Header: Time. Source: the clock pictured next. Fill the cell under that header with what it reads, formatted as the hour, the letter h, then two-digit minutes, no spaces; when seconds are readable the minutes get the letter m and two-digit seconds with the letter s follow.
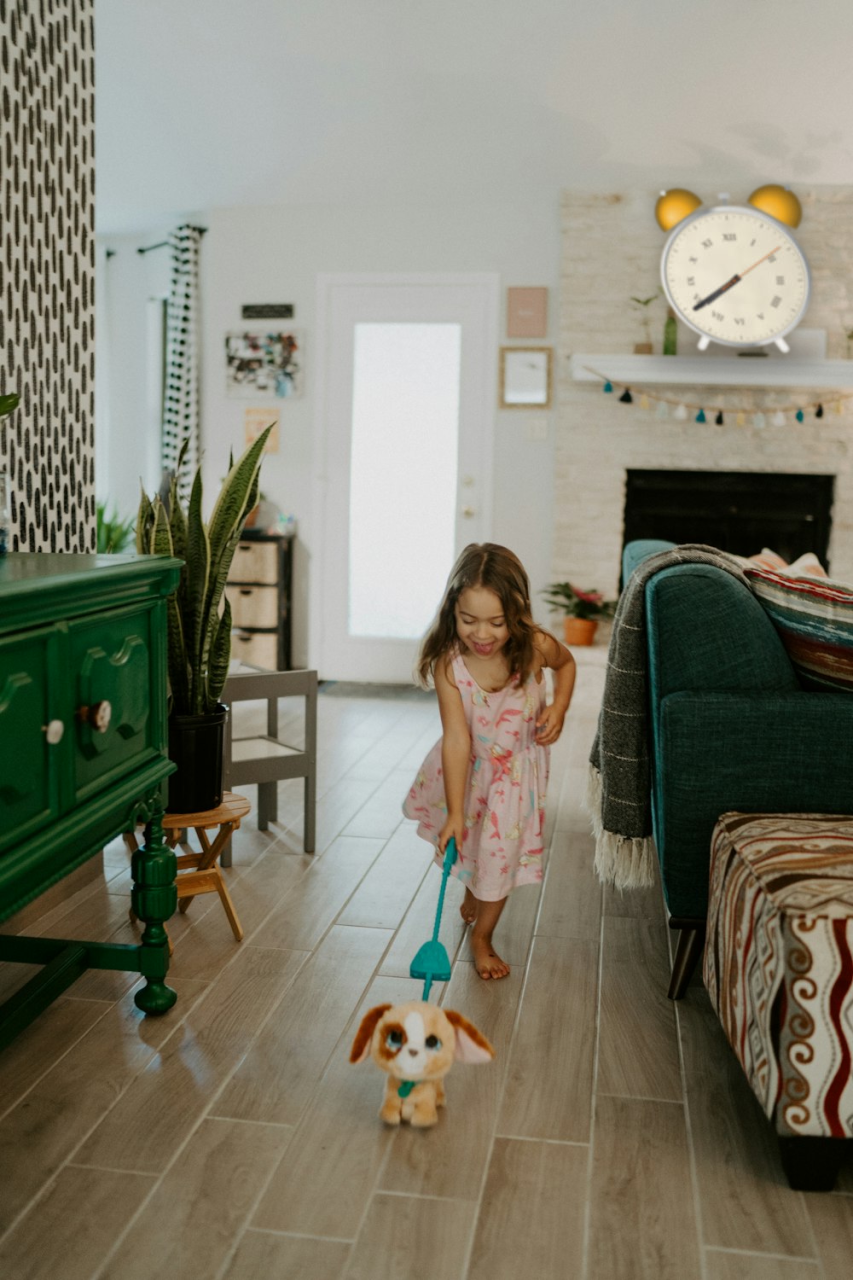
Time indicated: 7h39m09s
